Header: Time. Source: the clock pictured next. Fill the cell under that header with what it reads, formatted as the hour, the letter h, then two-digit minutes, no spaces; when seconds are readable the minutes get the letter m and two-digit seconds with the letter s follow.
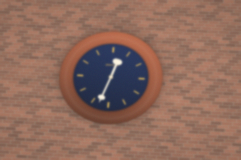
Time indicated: 12h33
